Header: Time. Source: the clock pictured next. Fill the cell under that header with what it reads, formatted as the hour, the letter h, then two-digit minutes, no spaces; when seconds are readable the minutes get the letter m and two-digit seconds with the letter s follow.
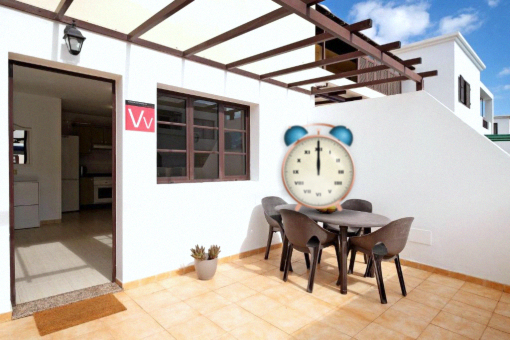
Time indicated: 12h00
